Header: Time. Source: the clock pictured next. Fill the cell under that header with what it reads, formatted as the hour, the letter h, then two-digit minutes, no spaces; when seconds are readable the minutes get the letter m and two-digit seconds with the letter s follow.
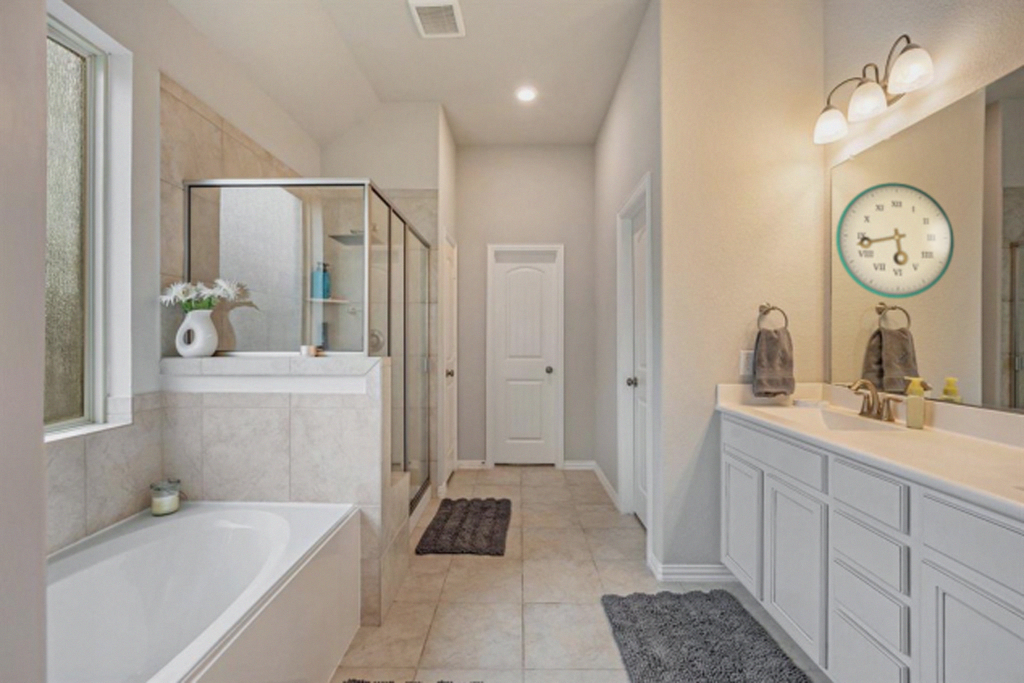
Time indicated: 5h43
